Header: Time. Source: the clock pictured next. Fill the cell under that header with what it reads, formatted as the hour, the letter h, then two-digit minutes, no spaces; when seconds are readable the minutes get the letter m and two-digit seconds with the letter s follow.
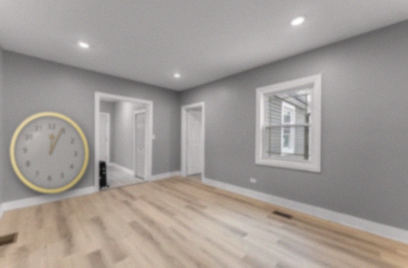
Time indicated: 12h04
